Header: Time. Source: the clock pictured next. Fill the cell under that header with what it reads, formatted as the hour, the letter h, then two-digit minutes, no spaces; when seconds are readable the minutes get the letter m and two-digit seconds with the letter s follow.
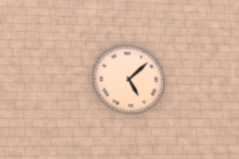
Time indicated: 5h08
